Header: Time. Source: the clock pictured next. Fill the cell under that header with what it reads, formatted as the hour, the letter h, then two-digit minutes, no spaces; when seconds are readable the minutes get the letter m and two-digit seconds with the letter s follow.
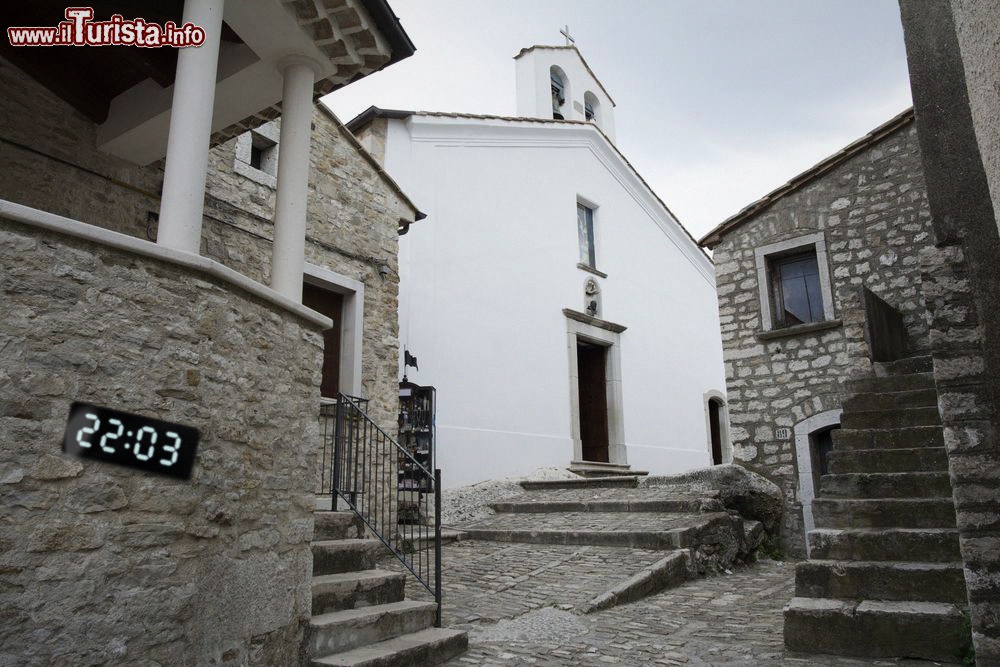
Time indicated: 22h03
